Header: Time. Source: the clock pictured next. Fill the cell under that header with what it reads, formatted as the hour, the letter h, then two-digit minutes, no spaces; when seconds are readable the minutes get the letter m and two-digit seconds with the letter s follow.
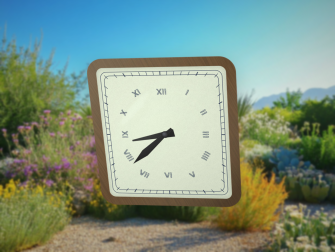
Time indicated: 8h38
